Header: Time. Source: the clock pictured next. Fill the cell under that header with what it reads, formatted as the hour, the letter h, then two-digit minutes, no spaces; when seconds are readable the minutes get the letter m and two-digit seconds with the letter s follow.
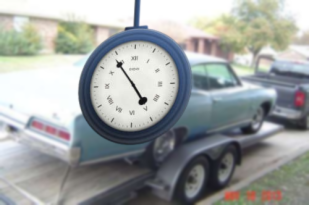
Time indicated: 4h54
